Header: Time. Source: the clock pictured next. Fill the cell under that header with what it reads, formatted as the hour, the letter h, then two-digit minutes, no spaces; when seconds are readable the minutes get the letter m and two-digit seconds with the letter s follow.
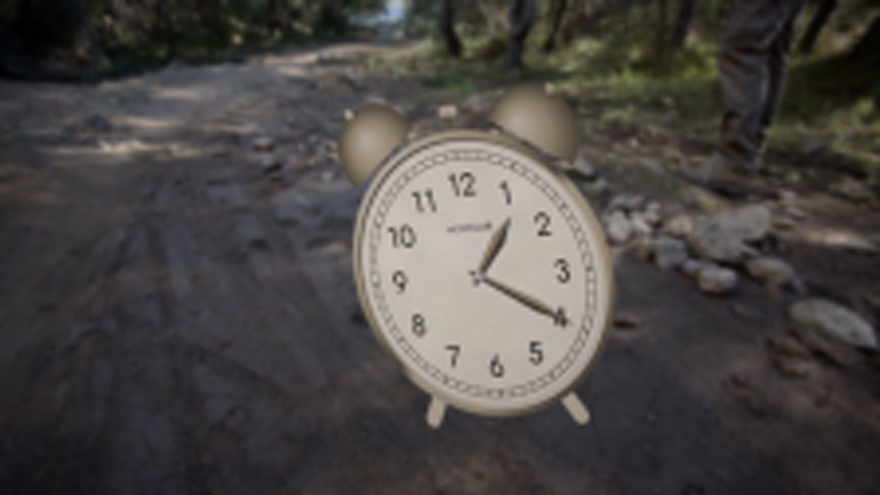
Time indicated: 1h20
